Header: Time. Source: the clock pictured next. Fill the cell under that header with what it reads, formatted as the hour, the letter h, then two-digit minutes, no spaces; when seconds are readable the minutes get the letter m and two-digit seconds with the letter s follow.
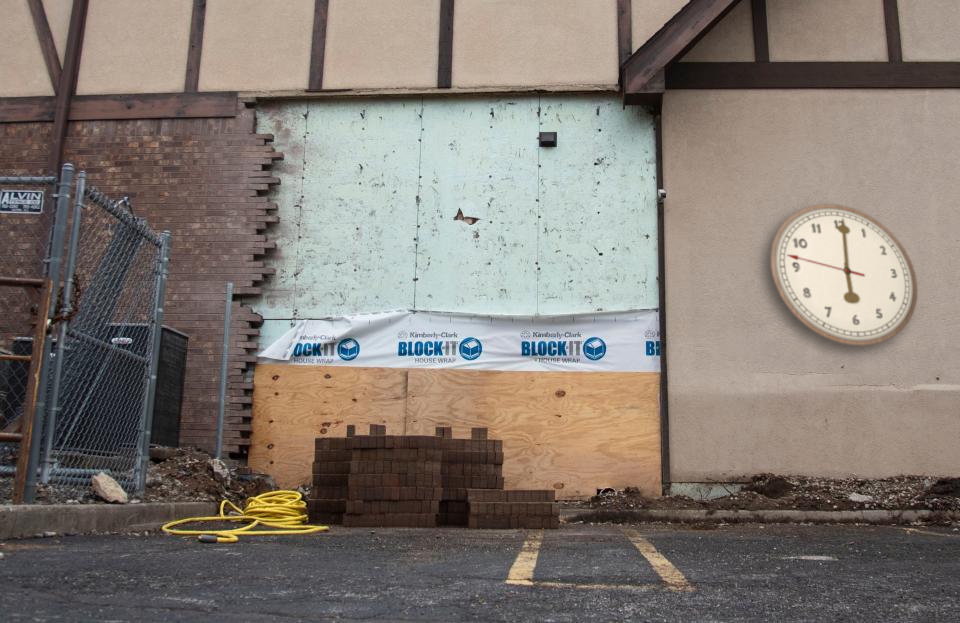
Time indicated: 6h00m47s
